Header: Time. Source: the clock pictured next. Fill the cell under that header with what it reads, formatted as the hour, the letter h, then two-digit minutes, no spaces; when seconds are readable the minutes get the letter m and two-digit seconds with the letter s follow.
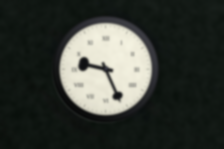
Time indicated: 9h26
